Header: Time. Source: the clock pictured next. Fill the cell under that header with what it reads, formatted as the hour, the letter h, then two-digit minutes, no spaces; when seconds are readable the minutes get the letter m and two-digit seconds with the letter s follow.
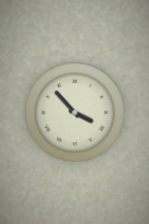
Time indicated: 3h53
